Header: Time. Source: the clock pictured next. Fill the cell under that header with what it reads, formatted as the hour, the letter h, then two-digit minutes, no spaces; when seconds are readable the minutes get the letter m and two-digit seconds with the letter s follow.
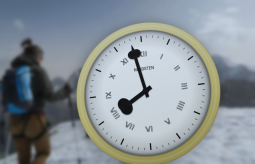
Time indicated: 7h58
